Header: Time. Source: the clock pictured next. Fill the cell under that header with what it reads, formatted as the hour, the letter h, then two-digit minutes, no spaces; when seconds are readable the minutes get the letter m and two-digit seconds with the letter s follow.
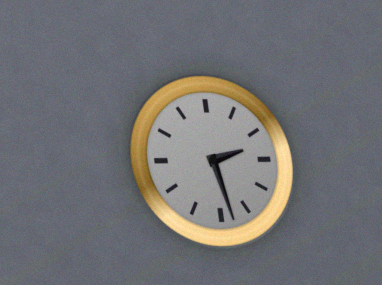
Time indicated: 2h28
